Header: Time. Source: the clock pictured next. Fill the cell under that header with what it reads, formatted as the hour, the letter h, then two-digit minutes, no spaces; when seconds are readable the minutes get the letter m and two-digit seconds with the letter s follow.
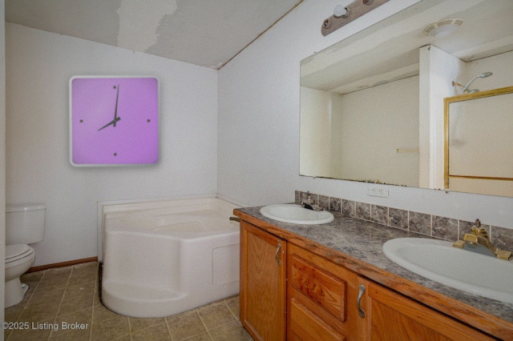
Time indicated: 8h01
